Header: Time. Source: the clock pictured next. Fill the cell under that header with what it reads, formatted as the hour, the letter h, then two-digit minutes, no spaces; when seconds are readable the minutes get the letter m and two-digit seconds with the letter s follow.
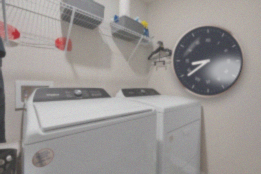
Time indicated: 8h39
